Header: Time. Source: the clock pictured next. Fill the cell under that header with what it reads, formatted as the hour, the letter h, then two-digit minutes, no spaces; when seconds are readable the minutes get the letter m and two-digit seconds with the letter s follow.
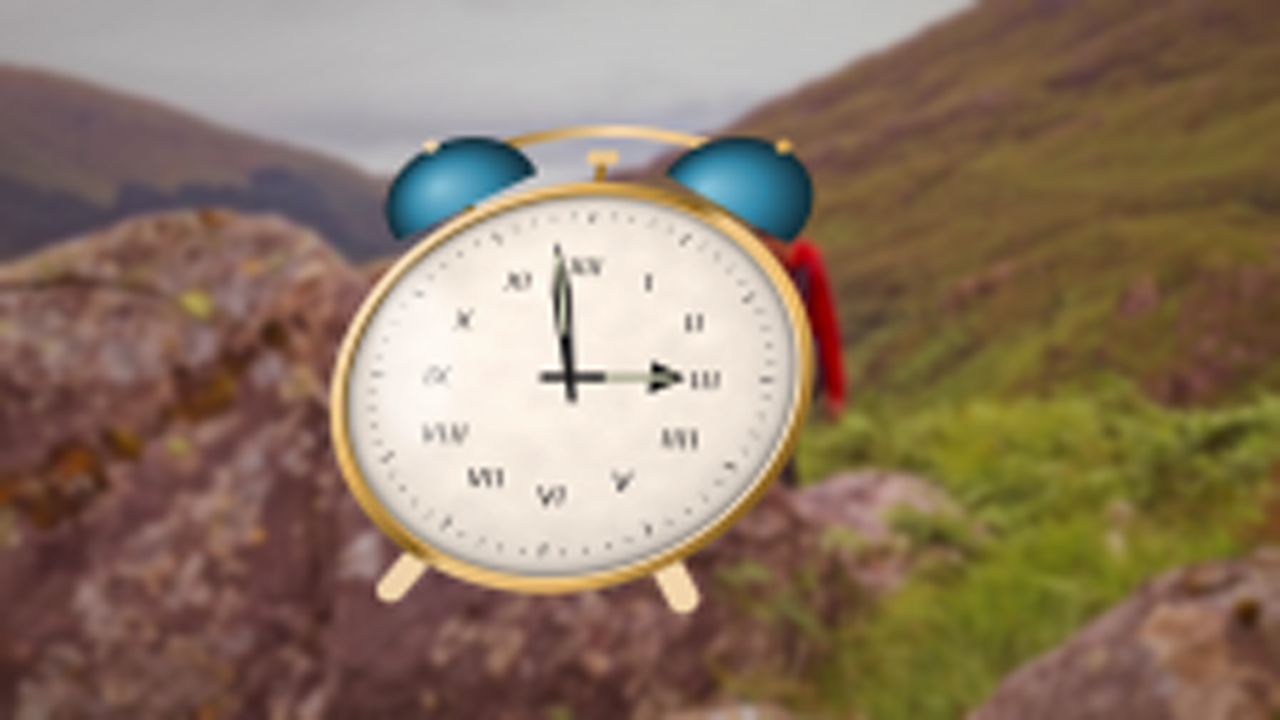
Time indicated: 2h58
